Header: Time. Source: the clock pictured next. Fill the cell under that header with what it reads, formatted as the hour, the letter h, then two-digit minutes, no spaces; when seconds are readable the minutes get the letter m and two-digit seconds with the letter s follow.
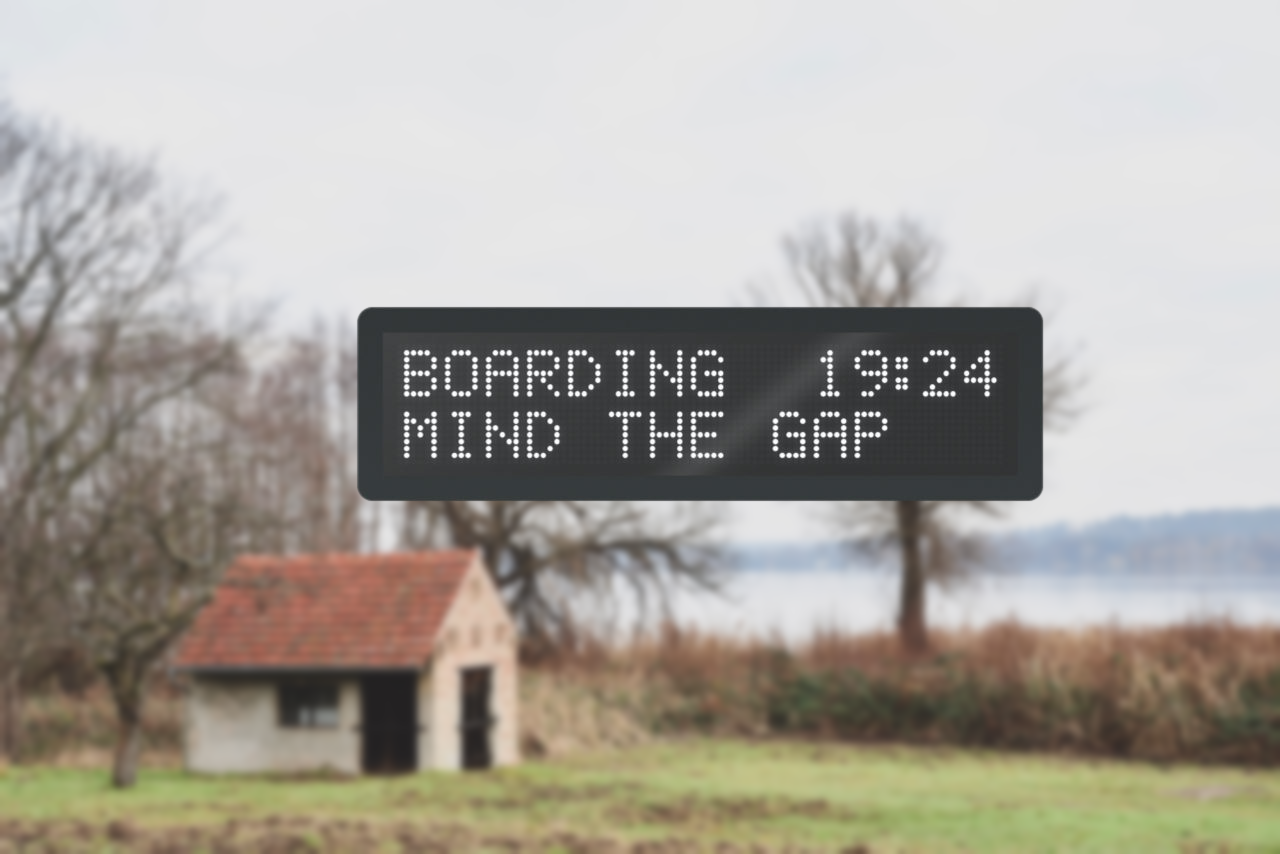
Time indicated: 19h24
